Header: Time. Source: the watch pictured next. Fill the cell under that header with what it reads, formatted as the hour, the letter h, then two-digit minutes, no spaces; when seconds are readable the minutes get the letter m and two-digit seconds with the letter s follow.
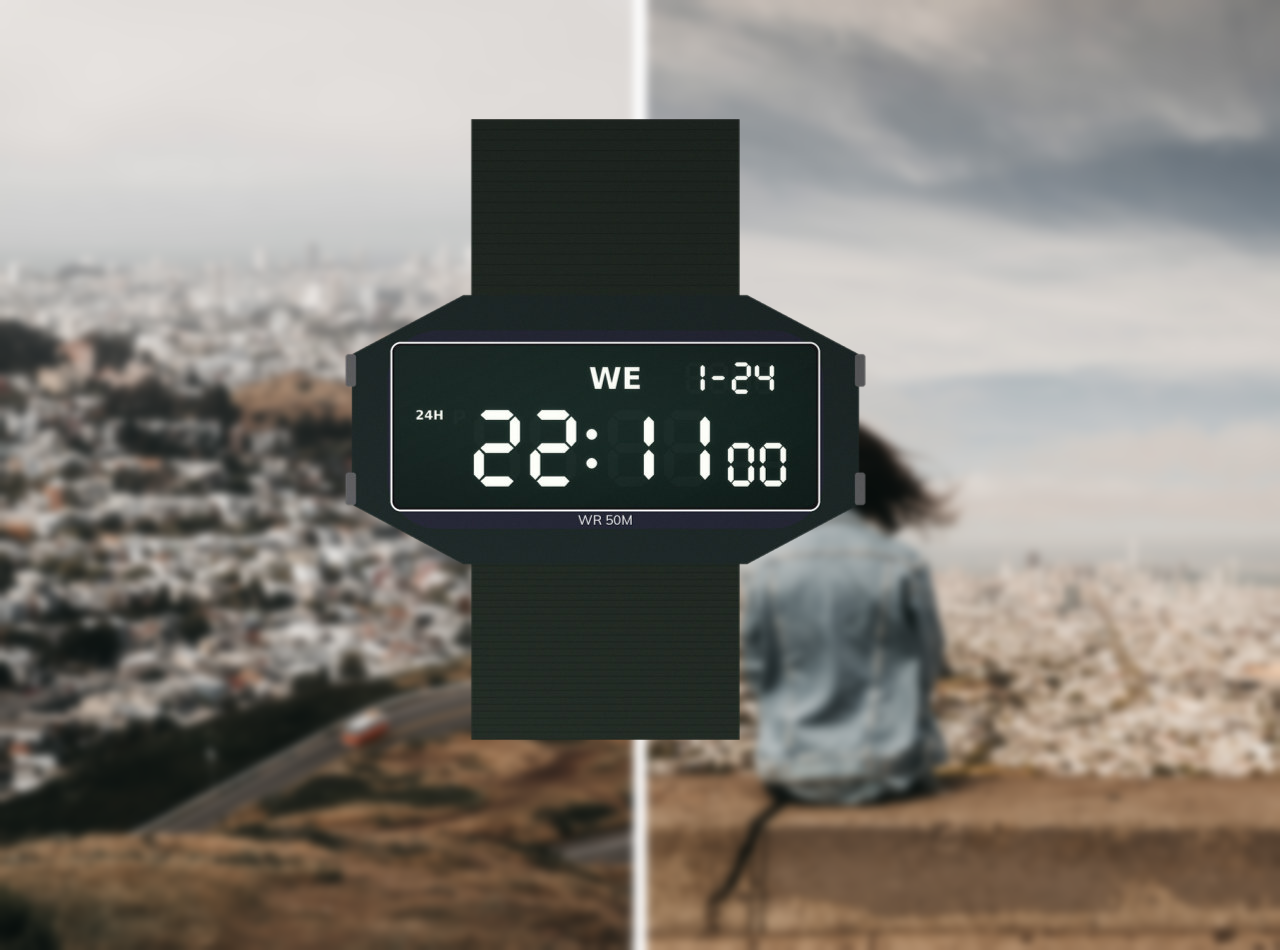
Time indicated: 22h11m00s
